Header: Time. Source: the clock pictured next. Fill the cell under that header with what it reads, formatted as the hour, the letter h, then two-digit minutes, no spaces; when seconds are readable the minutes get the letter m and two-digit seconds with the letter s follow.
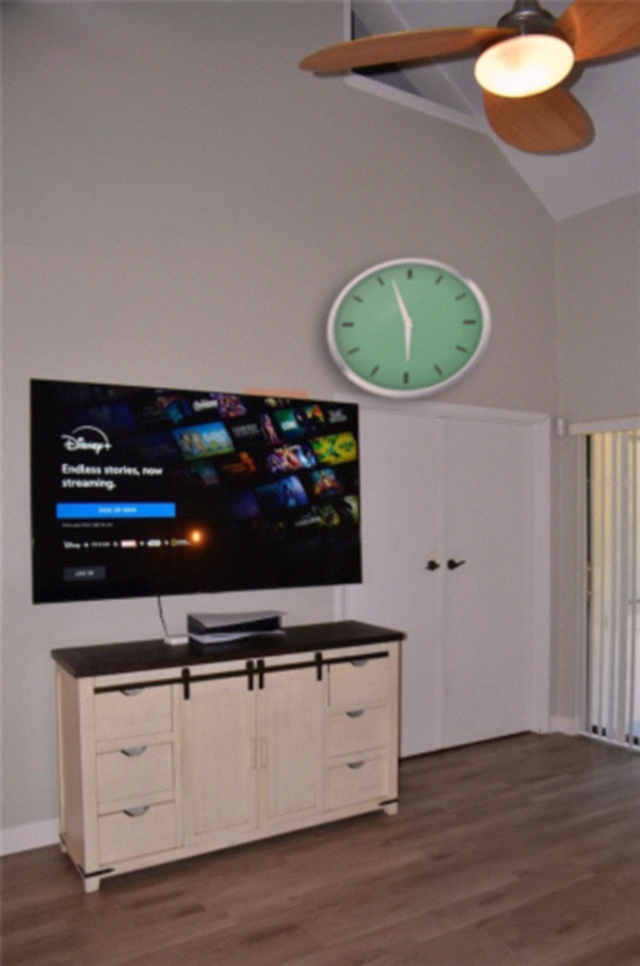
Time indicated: 5h57
